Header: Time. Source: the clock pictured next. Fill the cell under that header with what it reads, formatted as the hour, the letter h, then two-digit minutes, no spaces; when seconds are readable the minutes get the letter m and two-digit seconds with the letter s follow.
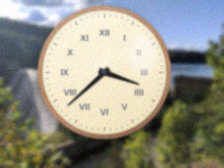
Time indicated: 3h38
